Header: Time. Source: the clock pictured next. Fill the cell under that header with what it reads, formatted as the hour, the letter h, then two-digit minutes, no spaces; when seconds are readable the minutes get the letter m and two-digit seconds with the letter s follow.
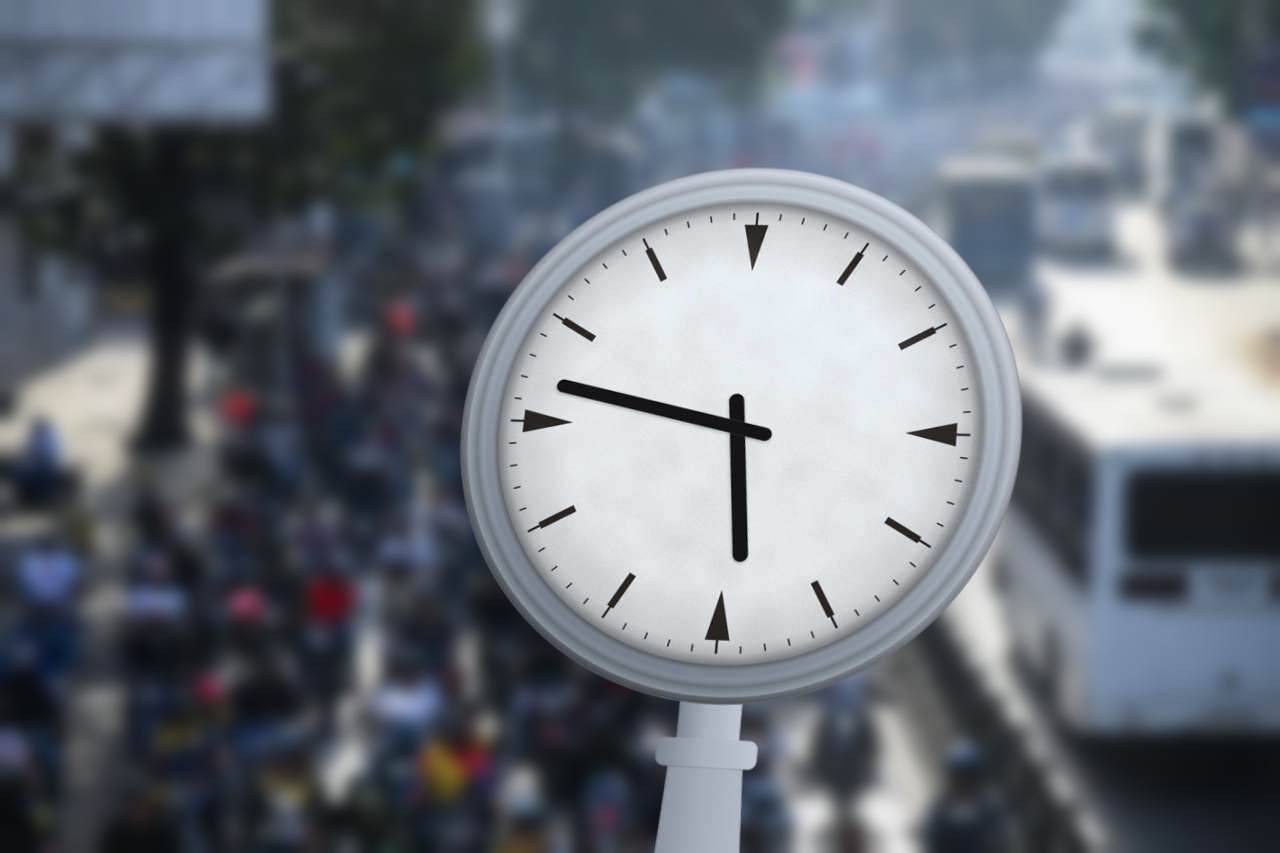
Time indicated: 5h47
